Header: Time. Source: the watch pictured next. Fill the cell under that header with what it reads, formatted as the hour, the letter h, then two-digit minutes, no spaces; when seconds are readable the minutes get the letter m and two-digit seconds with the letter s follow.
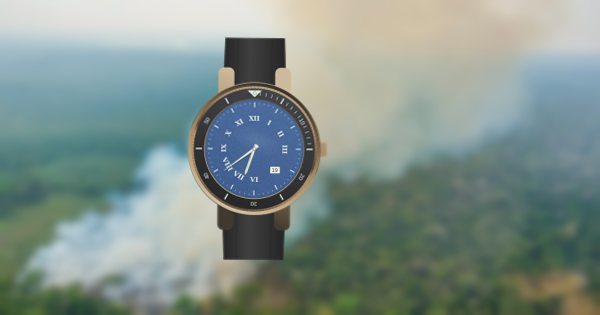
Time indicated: 6h39
